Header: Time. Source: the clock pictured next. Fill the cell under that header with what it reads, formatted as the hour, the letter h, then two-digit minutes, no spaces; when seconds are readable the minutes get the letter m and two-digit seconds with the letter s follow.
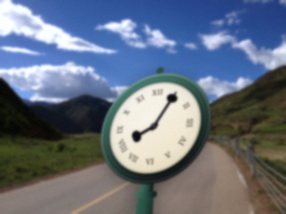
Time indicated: 8h05
